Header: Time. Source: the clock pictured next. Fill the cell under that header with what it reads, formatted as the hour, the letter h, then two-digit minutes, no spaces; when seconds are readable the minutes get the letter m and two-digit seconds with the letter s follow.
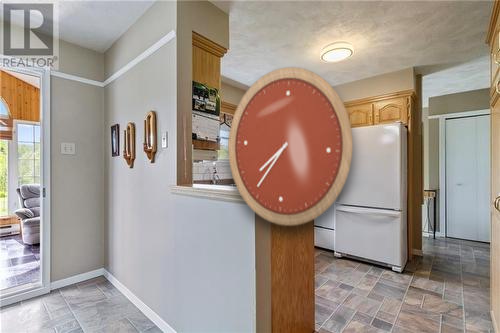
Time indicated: 7h36
